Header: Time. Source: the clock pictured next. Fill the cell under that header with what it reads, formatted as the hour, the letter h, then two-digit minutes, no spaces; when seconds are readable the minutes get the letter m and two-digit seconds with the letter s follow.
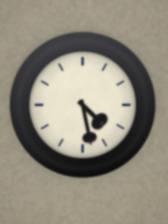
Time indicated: 4h28
